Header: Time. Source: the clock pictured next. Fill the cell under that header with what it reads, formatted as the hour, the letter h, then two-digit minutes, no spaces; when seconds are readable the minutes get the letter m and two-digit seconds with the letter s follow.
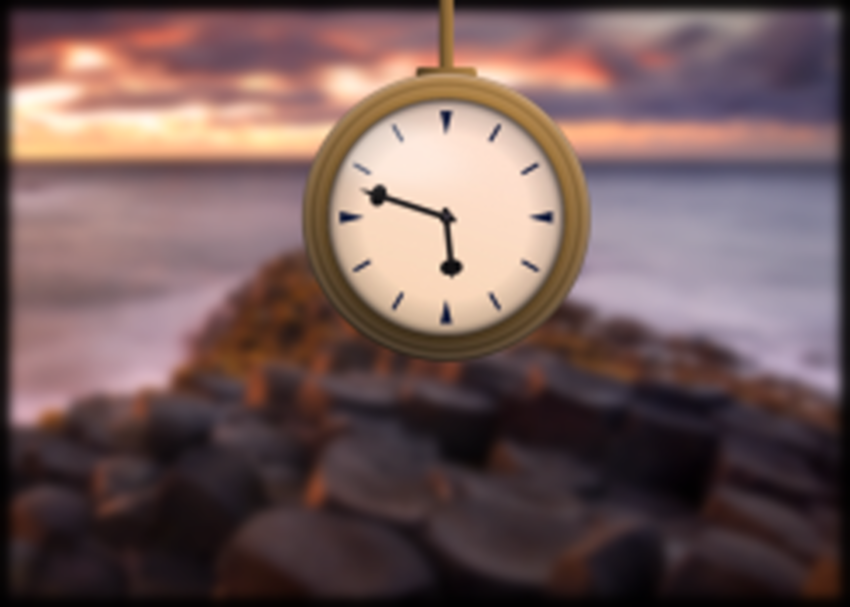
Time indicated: 5h48
